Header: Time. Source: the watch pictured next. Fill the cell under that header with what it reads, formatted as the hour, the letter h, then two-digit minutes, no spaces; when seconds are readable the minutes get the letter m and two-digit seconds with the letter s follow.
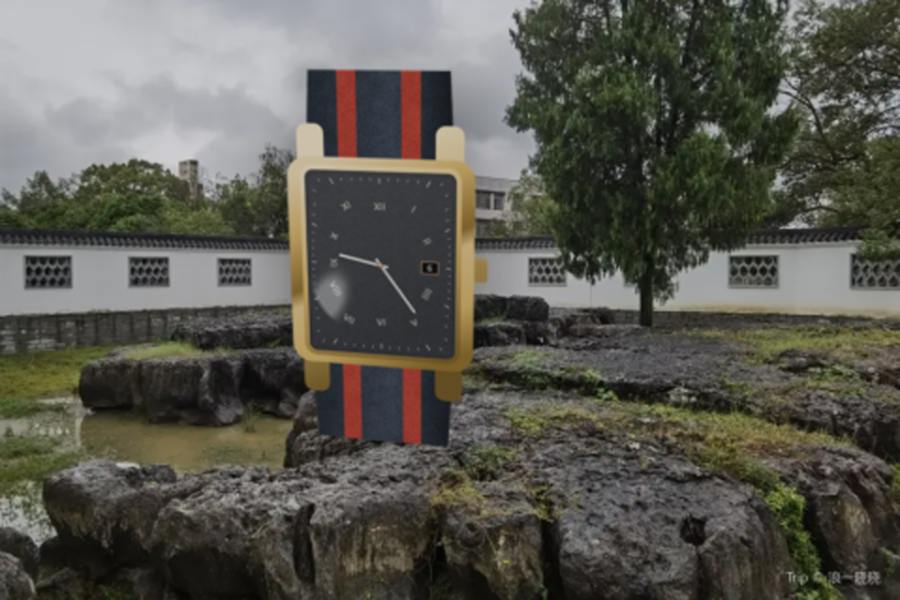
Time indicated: 9h24
